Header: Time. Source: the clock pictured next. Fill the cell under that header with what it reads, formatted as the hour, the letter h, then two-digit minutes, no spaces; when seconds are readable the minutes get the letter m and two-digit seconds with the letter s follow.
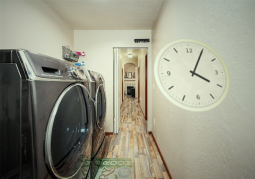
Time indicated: 4h05
